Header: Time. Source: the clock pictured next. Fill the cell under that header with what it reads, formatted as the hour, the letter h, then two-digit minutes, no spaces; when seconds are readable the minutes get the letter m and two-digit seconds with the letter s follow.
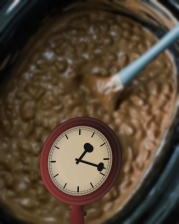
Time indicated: 1h18
